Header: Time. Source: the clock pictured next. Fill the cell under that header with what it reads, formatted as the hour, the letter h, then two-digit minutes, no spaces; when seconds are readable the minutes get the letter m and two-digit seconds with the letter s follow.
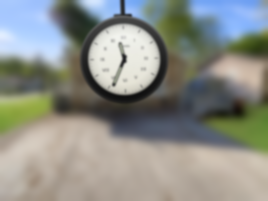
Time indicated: 11h34
